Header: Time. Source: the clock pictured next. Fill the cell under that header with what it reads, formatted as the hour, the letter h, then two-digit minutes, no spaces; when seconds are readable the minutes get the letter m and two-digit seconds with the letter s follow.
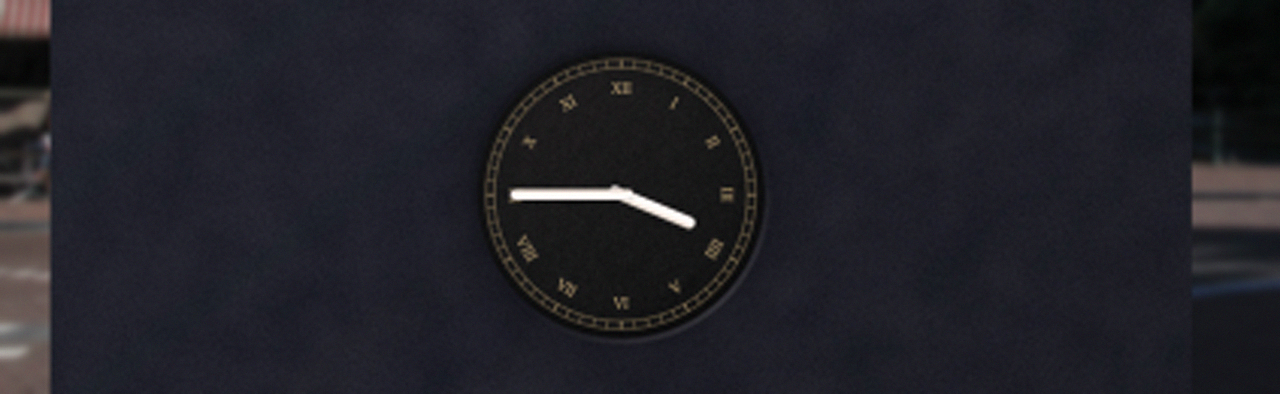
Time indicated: 3h45
